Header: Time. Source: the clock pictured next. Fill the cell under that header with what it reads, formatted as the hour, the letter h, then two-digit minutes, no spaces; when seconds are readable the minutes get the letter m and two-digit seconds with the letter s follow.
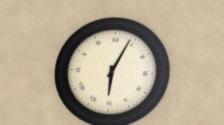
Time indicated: 6h04
